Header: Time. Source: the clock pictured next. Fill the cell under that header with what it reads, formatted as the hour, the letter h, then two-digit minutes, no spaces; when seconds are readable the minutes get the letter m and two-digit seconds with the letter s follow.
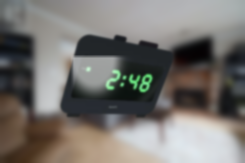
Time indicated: 2h48
